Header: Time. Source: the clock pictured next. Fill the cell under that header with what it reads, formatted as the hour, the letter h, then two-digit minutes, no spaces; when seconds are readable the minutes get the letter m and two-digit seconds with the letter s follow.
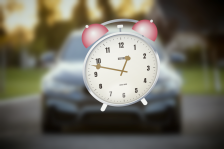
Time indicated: 12h48
